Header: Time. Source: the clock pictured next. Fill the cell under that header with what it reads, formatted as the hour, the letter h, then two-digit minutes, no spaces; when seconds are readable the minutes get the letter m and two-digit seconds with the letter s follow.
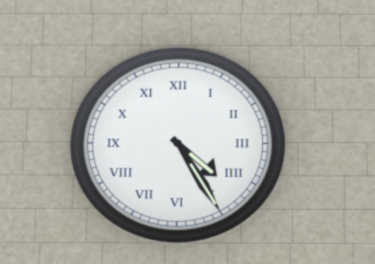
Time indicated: 4h25
